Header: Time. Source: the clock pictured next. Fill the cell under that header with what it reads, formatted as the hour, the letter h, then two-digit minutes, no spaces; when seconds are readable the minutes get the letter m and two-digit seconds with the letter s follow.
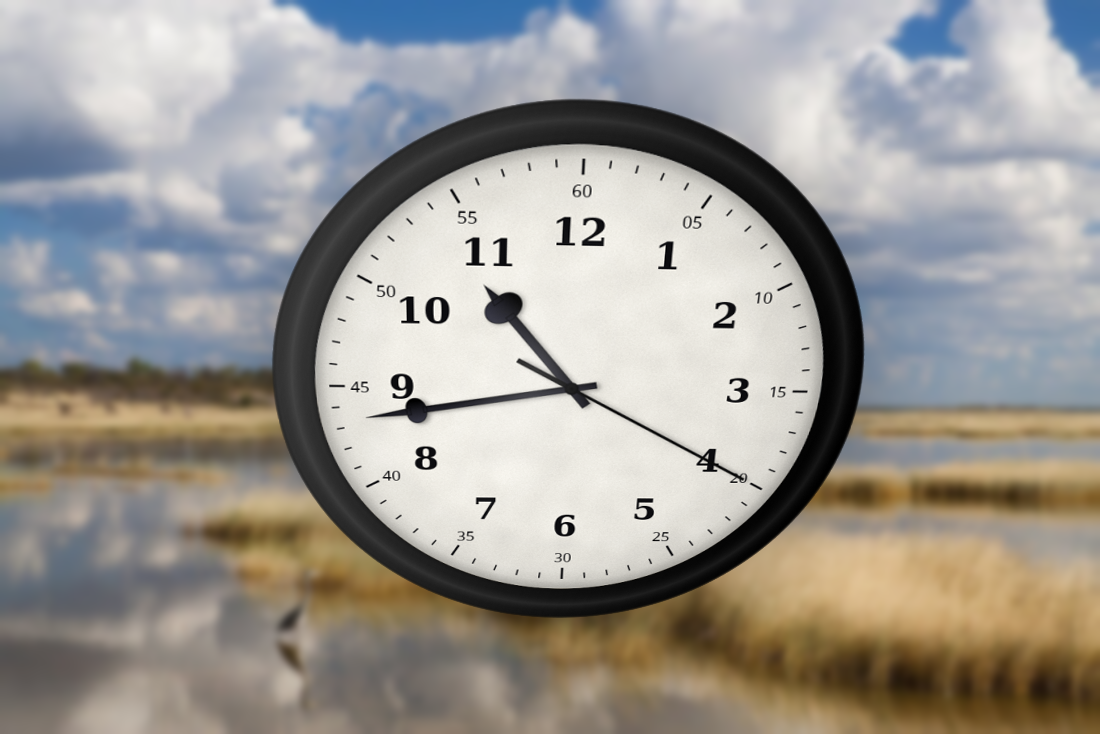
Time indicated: 10h43m20s
